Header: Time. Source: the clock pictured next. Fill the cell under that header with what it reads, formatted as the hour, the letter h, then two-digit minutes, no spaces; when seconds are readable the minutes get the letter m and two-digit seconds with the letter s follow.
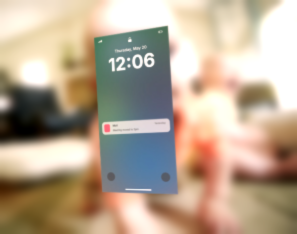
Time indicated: 12h06
